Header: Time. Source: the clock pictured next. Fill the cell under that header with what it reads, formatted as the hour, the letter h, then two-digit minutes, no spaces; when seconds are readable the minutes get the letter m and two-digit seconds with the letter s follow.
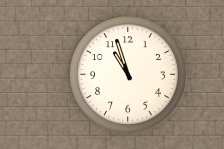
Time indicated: 10h57
